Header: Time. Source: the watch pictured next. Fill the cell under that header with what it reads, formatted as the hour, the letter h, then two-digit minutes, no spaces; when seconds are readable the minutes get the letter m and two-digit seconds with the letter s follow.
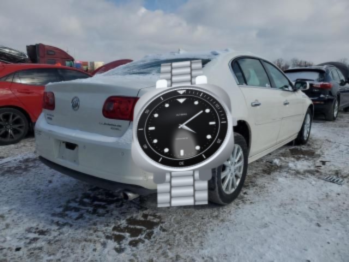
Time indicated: 4h09
